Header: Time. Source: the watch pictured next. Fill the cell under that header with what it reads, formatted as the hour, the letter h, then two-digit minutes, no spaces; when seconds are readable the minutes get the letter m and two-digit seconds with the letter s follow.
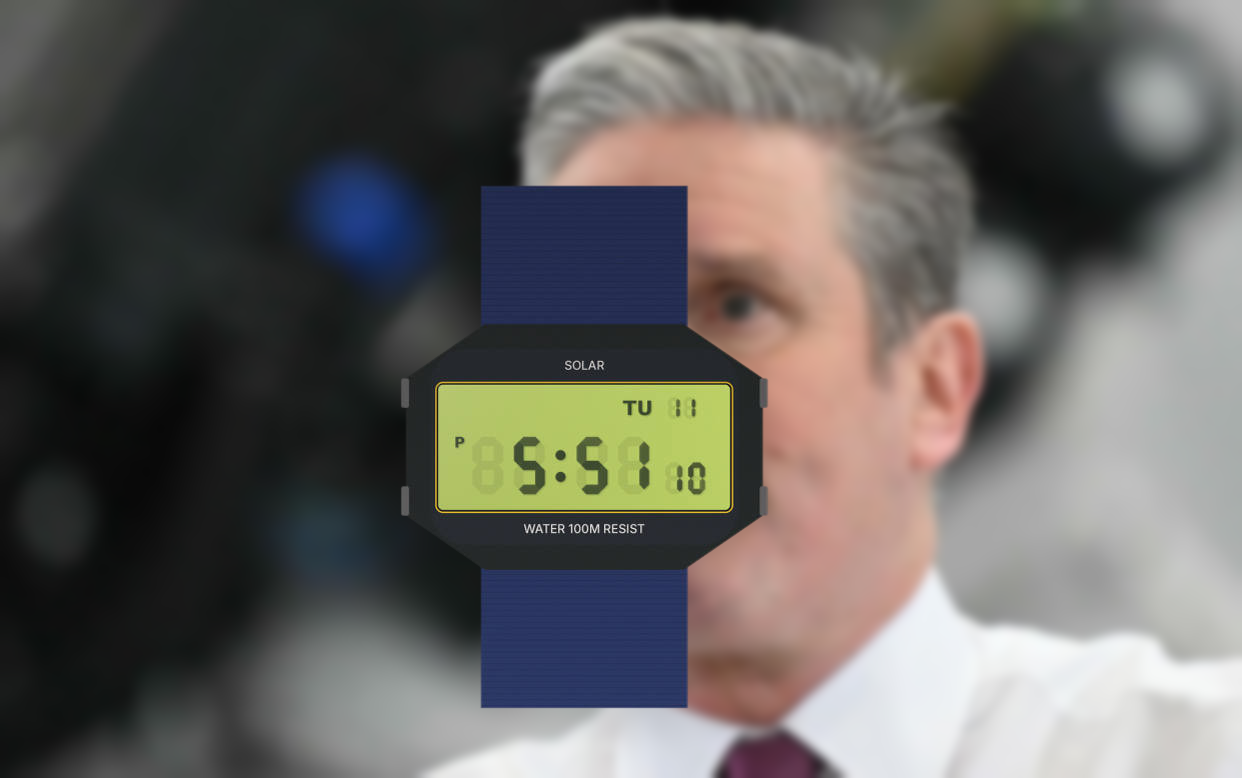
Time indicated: 5h51m10s
